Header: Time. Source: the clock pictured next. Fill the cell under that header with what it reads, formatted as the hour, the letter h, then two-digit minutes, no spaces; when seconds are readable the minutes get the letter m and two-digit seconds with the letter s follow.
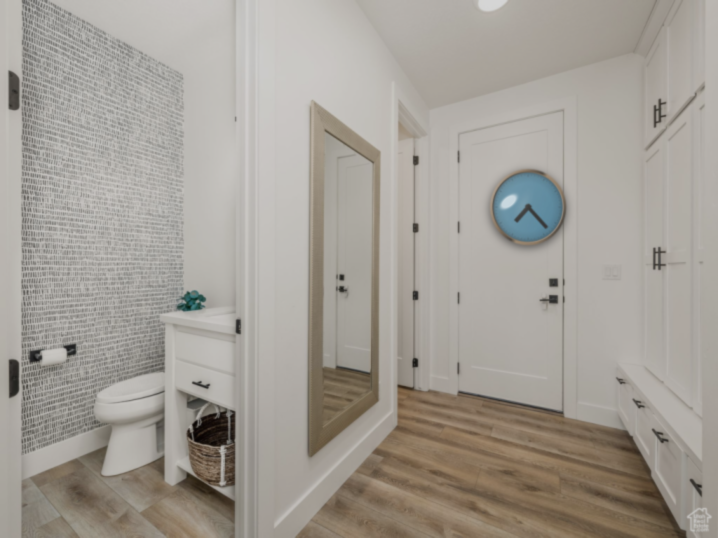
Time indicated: 7h23
